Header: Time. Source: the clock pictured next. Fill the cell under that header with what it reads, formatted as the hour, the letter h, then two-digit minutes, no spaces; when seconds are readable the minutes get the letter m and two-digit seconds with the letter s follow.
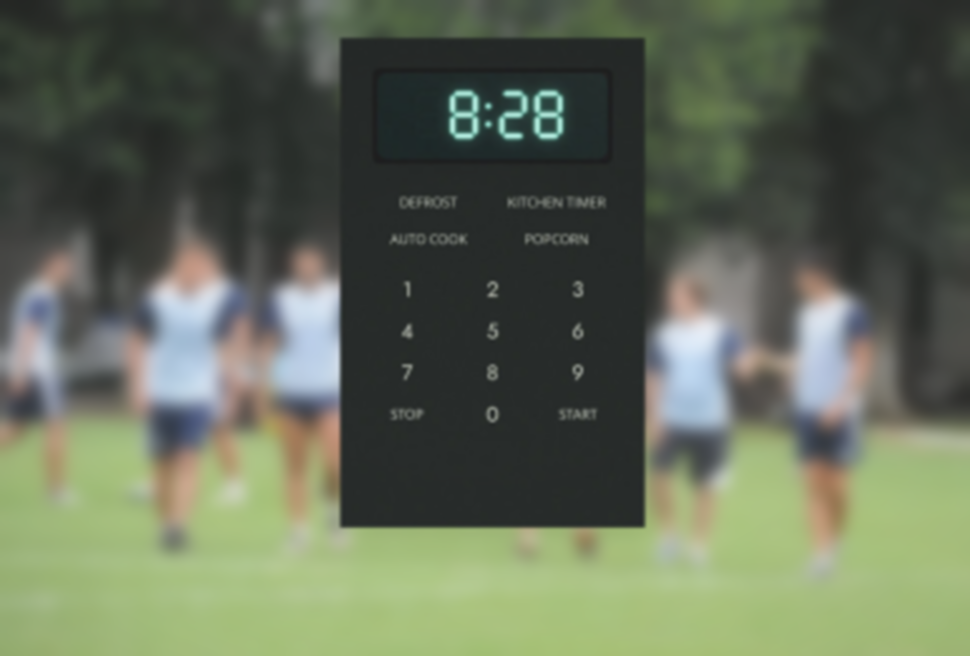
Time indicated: 8h28
